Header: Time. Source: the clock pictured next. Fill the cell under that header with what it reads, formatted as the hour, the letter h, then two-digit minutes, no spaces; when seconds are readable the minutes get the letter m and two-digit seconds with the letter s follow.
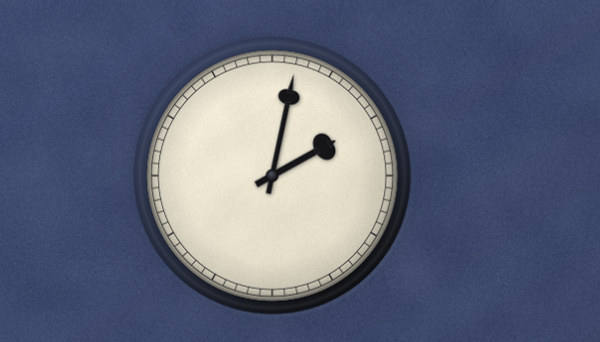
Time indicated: 2h02
